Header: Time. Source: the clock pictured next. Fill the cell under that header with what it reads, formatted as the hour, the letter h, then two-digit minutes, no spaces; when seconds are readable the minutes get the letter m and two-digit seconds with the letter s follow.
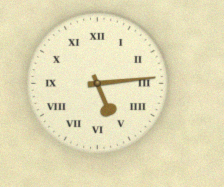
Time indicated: 5h14
